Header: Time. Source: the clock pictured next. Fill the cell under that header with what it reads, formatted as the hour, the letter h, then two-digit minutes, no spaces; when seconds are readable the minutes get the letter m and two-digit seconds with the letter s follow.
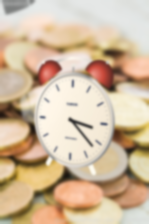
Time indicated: 3h22
